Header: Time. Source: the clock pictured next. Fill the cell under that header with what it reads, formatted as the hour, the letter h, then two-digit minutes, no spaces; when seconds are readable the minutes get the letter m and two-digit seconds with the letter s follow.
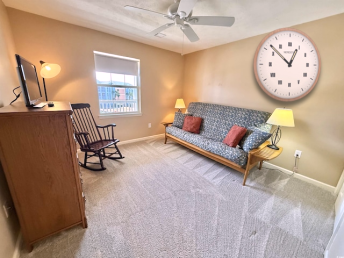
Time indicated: 12h52
